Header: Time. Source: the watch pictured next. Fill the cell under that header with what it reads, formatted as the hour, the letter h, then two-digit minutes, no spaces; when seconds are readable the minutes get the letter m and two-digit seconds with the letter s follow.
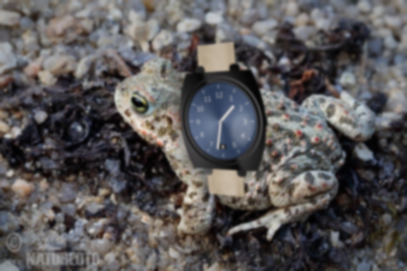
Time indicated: 1h32
